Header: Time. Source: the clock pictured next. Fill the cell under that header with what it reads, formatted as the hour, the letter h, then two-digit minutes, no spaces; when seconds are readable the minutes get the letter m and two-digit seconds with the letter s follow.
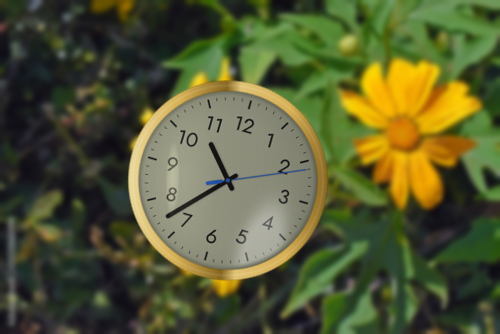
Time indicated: 10h37m11s
